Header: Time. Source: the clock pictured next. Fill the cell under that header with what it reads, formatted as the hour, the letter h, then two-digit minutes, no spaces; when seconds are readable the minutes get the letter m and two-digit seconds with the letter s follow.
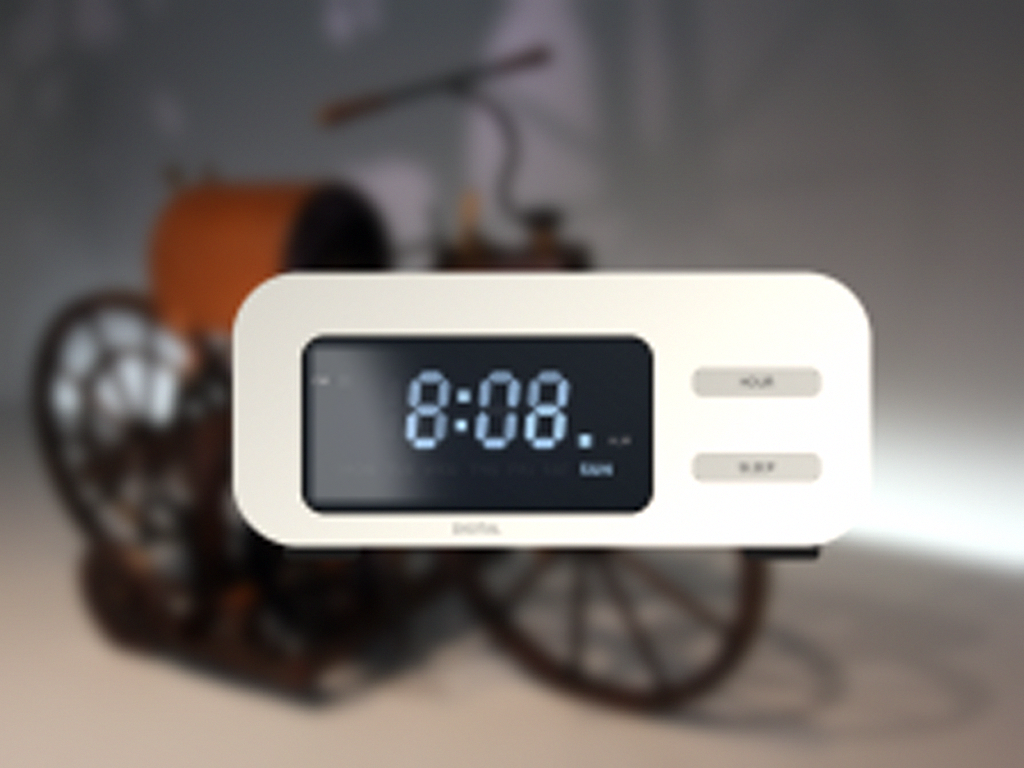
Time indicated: 8h08
